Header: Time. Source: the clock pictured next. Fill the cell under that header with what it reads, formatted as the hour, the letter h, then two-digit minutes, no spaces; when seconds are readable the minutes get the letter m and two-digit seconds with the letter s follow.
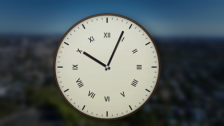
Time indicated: 10h04
